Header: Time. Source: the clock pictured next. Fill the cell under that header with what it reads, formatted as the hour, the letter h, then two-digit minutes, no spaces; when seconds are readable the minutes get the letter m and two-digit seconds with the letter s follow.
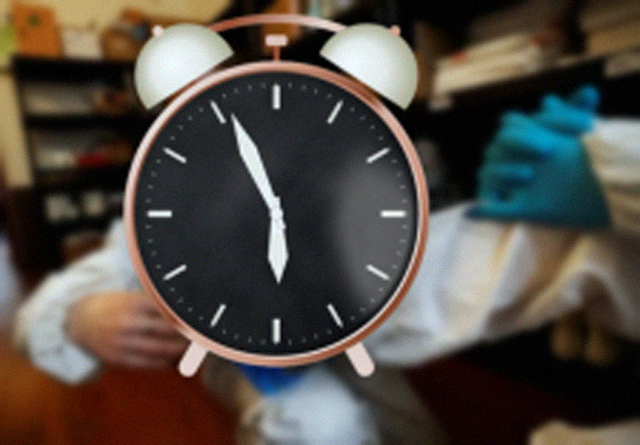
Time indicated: 5h56
